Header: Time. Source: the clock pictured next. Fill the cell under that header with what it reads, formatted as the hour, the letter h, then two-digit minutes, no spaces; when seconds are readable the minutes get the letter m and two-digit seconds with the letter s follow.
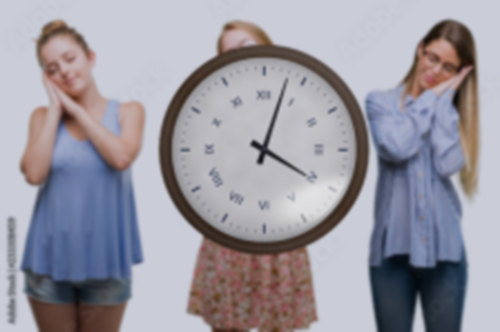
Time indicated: 4h03
